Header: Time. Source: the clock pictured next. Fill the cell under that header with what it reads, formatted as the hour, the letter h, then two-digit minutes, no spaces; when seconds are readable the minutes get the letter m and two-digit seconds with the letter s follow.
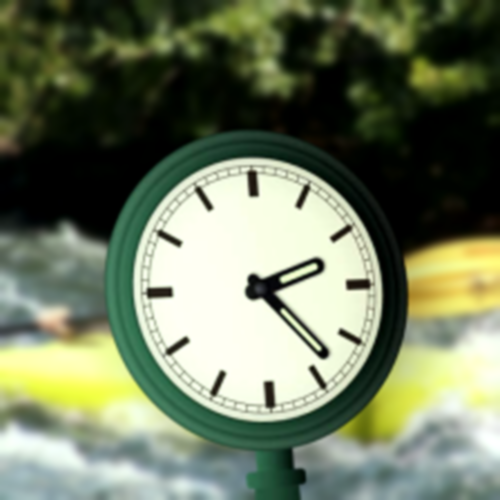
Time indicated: 2h23
